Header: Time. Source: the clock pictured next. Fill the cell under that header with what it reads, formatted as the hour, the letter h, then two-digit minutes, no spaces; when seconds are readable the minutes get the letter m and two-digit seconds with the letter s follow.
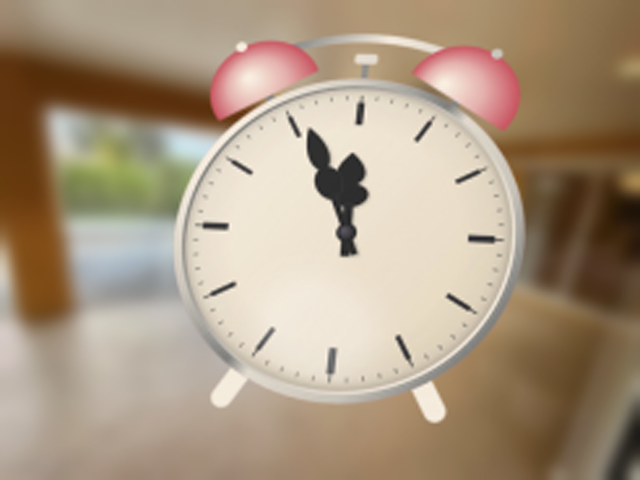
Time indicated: 11h56
